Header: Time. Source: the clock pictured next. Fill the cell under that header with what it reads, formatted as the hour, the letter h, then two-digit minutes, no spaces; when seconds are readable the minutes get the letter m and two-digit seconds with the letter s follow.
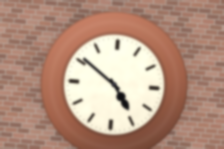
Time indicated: 4h51
